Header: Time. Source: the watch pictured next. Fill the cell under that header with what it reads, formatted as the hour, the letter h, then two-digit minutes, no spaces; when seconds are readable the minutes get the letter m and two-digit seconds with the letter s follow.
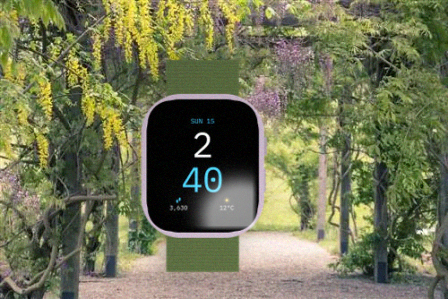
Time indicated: 2h40
